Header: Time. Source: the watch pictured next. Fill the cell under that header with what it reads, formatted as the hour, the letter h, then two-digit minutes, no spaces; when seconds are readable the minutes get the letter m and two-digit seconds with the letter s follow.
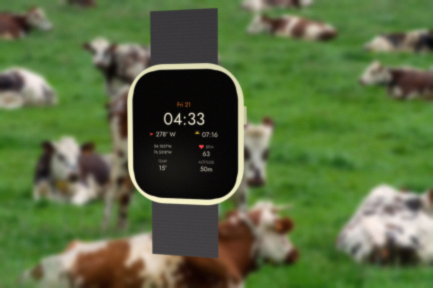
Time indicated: 4h33
